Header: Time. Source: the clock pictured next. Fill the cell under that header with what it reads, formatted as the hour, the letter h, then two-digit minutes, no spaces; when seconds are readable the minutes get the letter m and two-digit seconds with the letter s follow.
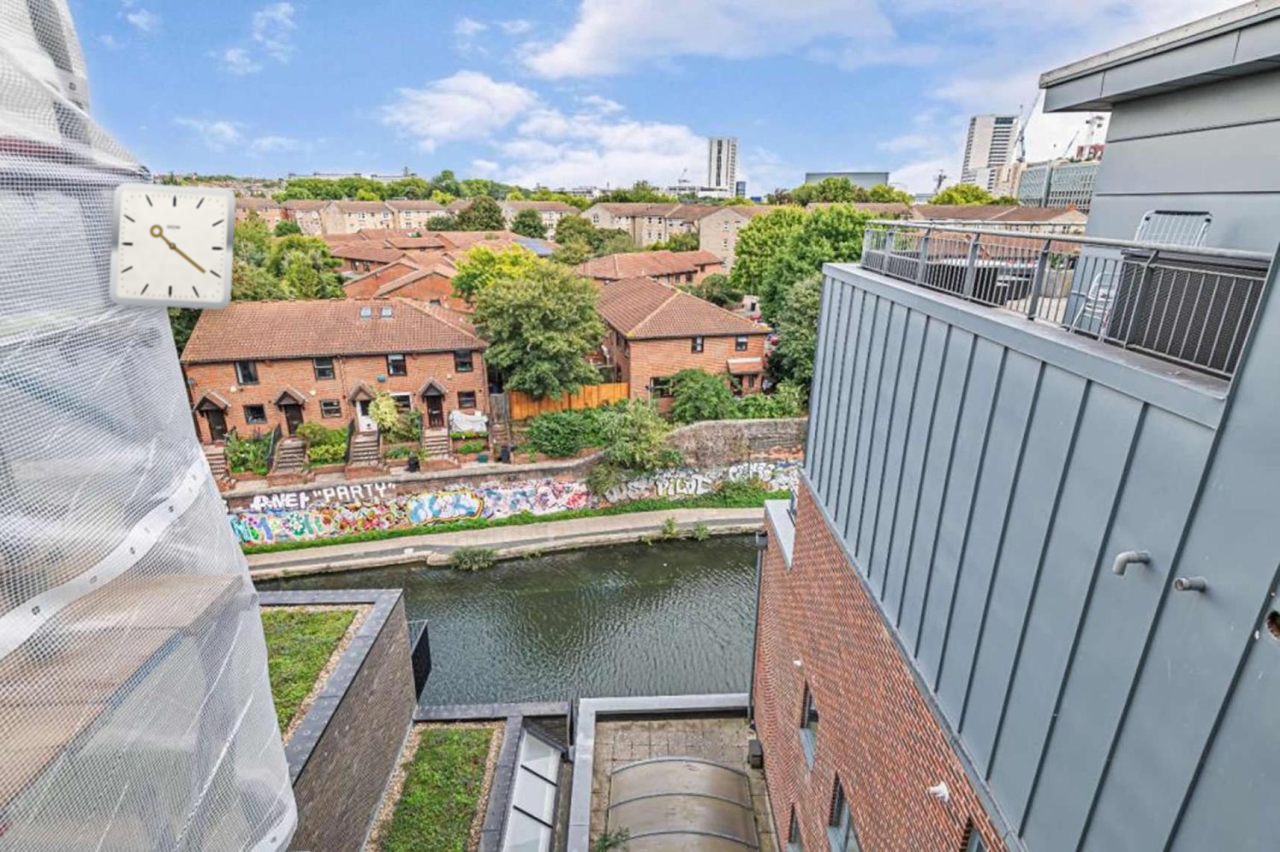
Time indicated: 10h21
